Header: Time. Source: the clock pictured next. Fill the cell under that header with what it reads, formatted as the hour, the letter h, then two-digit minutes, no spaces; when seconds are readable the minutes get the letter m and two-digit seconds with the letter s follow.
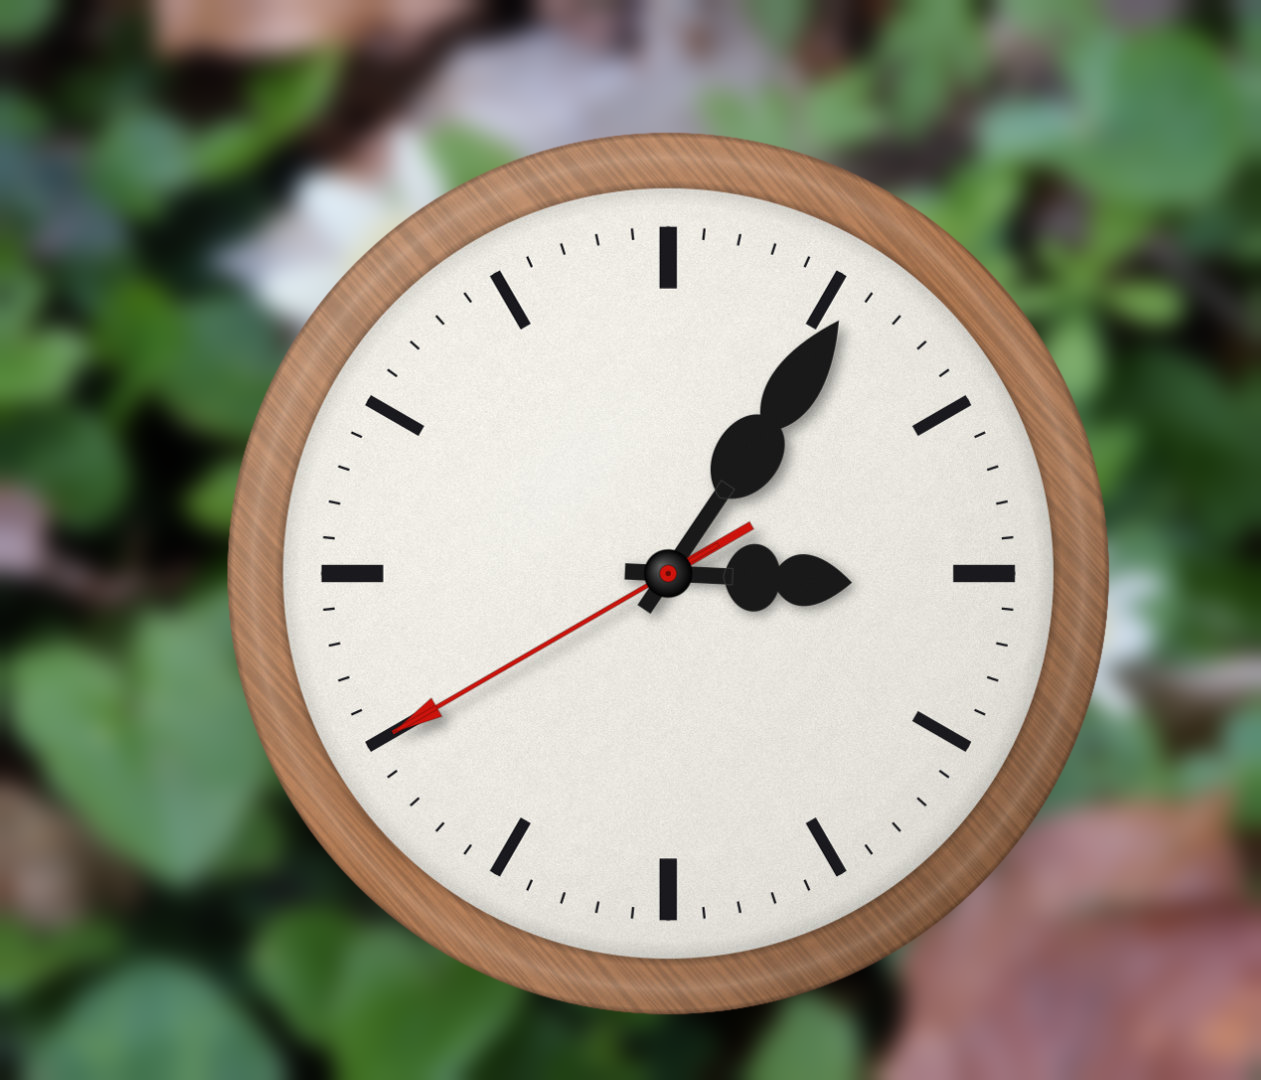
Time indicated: 3h05m40s
